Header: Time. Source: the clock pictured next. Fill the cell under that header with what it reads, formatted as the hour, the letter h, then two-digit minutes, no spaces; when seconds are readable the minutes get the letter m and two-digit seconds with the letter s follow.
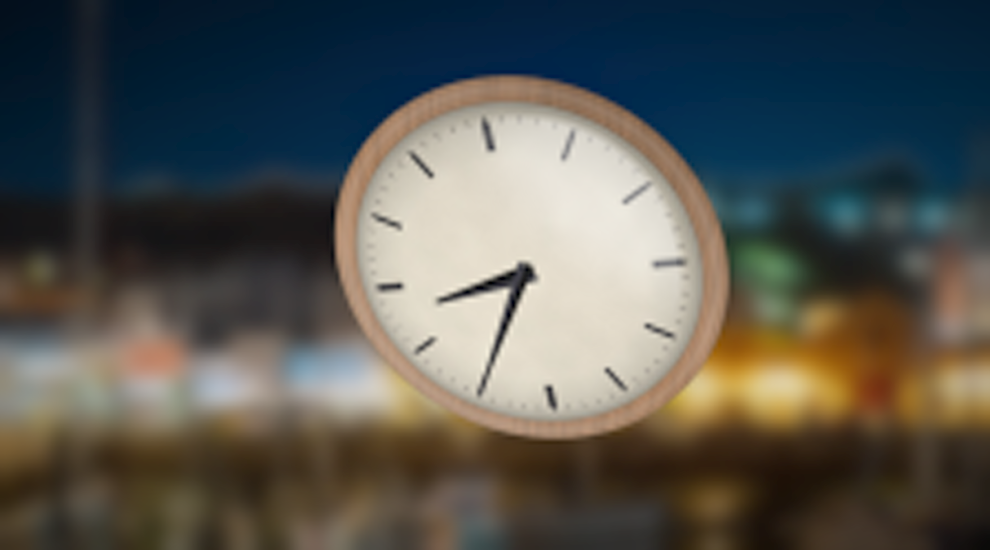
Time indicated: 8h35
